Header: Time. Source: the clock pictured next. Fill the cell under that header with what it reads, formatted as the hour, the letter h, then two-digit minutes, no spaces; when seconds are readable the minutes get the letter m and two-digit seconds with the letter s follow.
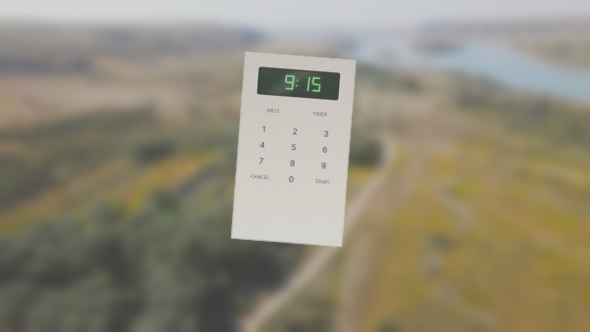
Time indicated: 9h15
